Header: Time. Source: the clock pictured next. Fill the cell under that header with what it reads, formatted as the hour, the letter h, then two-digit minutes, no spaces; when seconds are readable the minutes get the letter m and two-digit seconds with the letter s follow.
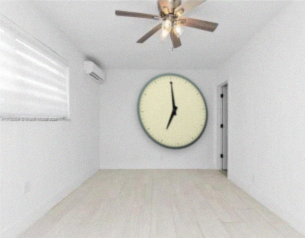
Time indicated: 7h00
